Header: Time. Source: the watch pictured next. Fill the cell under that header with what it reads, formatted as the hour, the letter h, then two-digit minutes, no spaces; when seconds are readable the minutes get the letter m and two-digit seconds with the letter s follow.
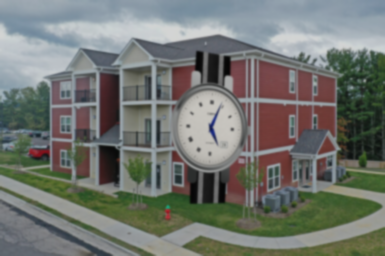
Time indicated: 5h04
